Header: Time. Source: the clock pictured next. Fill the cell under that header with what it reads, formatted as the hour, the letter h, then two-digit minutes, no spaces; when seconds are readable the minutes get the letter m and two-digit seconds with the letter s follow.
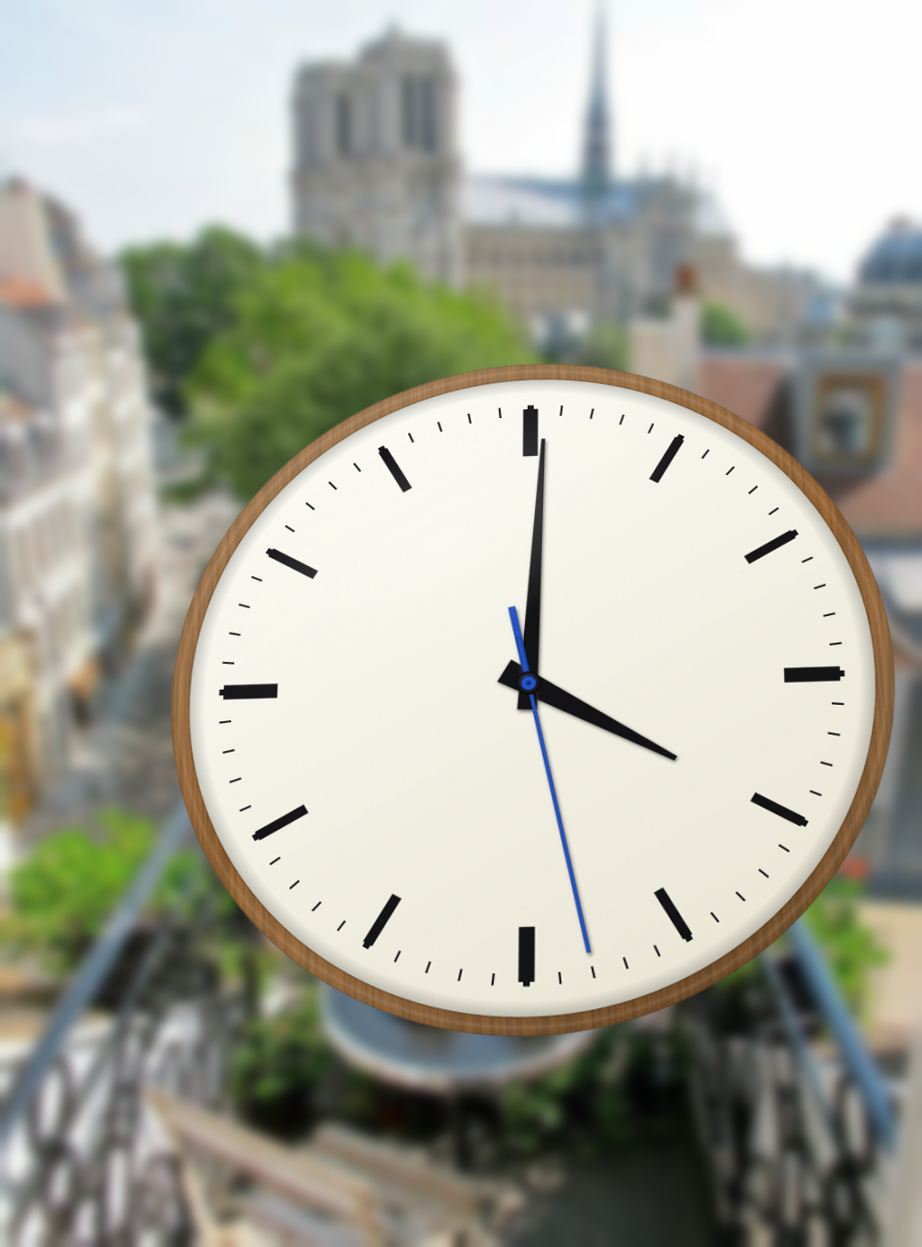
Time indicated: 4h00m28s
